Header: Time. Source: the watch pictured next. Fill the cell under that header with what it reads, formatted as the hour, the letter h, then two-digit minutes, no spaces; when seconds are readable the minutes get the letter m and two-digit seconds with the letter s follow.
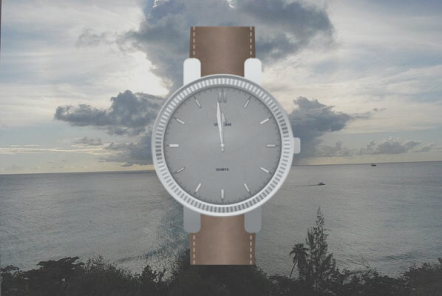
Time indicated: 11h59
